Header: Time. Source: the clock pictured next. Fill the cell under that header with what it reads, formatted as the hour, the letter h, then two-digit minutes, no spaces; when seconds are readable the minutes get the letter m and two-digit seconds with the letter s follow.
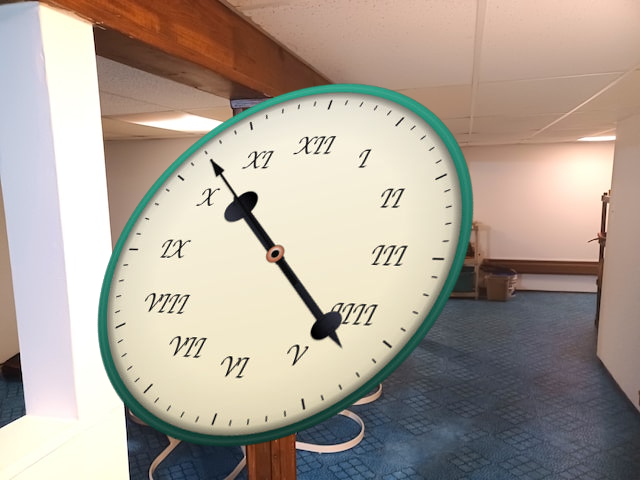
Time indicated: 10h21m52s
